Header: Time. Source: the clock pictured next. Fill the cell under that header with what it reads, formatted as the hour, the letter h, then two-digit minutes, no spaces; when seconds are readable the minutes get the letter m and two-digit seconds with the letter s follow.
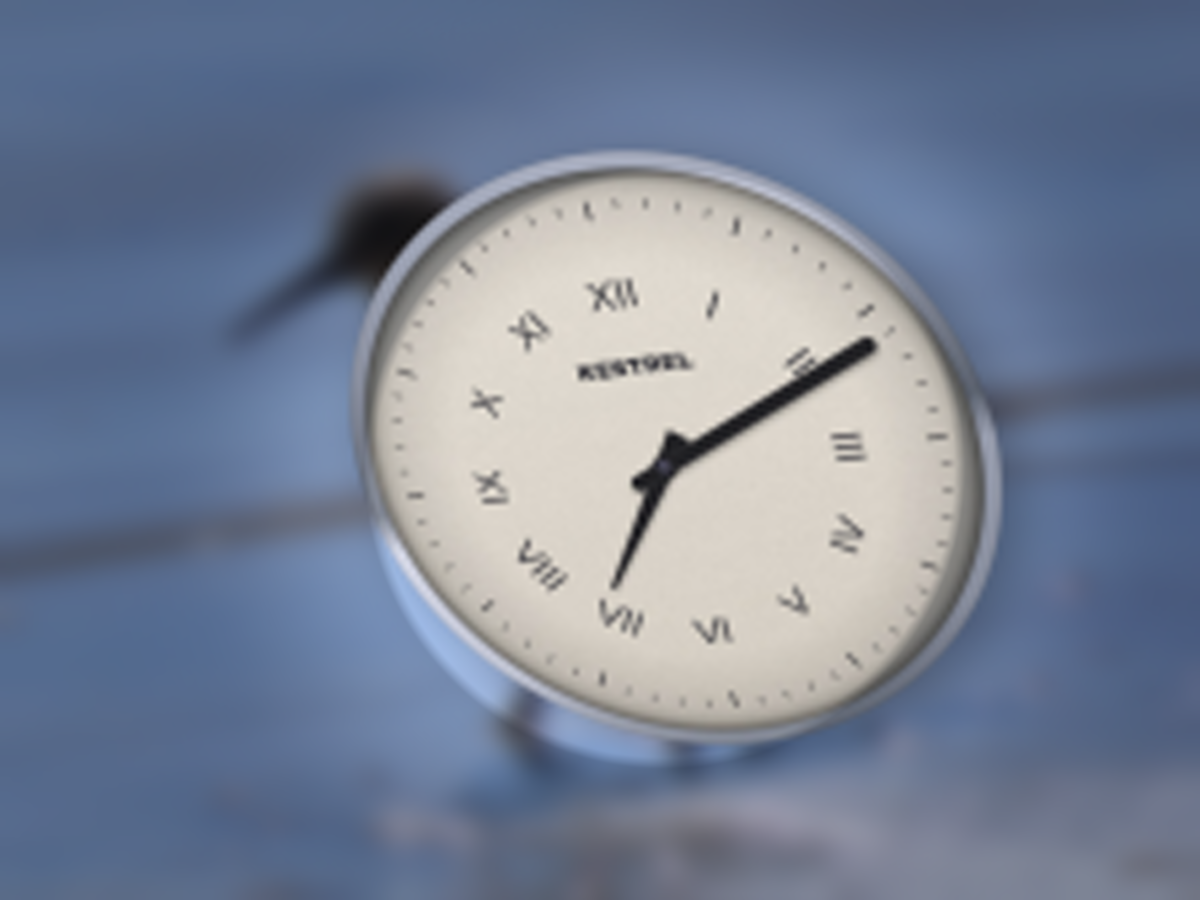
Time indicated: 7h11
